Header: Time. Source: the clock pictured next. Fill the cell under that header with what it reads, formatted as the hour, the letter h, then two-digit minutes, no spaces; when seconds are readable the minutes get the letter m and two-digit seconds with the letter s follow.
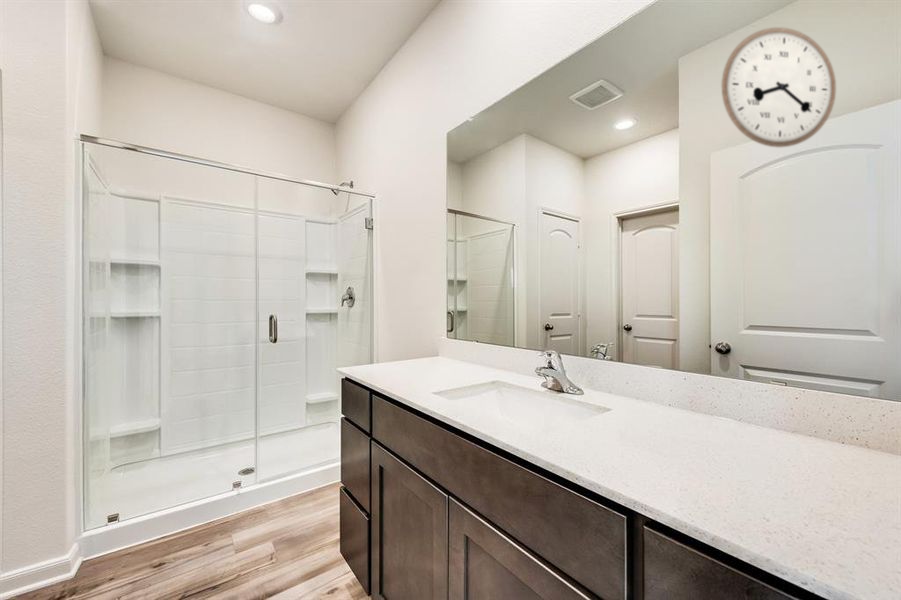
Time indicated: 8h21
